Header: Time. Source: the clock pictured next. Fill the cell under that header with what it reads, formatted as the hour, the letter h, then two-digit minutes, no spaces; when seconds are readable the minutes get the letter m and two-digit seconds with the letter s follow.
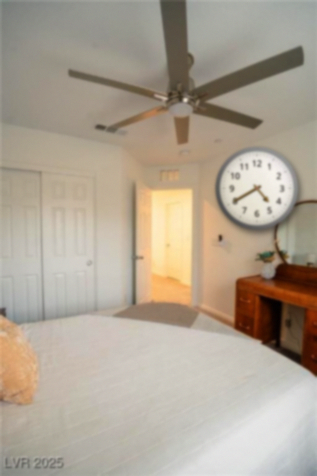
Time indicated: 4h40
